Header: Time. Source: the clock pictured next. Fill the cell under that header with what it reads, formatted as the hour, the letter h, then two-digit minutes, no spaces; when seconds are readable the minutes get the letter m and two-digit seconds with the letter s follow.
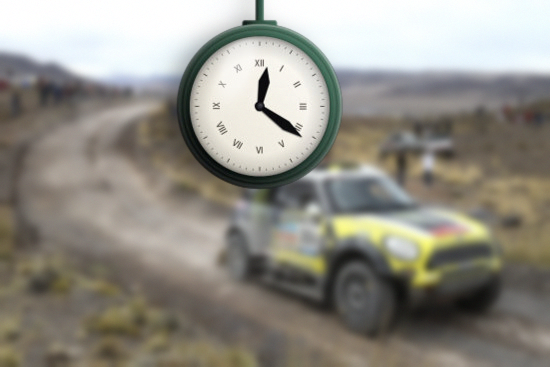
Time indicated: 12h21
